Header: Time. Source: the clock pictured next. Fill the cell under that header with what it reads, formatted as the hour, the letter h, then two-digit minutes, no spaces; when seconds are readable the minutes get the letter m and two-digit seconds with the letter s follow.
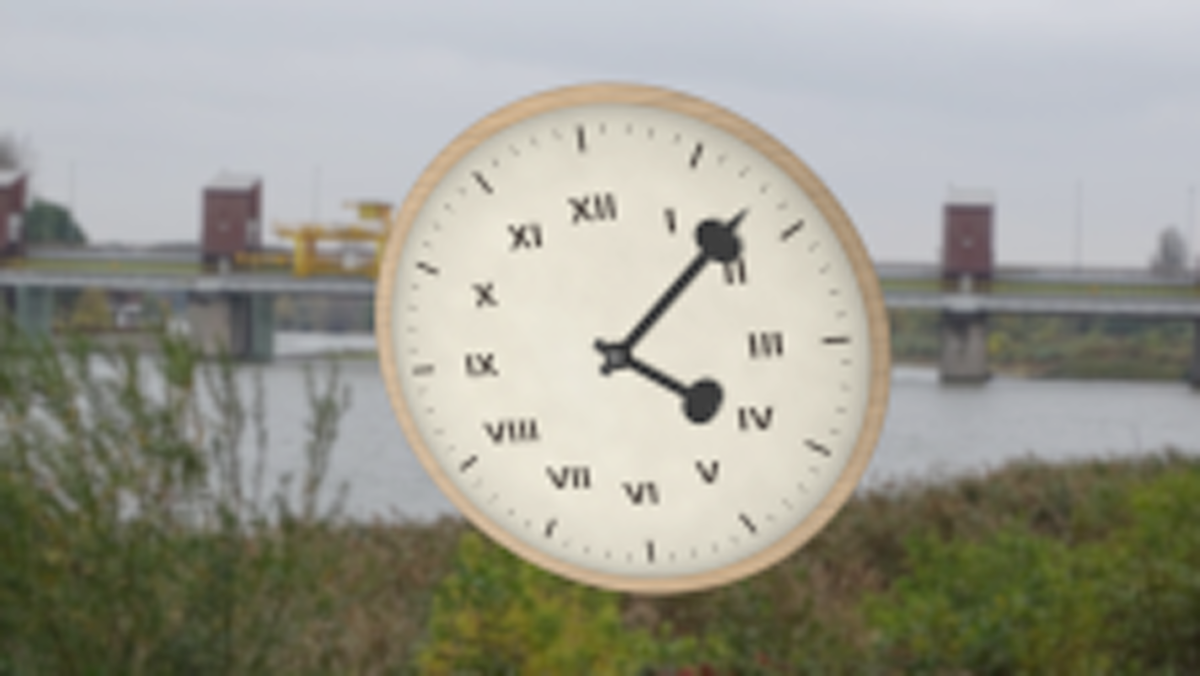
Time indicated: 4h08
